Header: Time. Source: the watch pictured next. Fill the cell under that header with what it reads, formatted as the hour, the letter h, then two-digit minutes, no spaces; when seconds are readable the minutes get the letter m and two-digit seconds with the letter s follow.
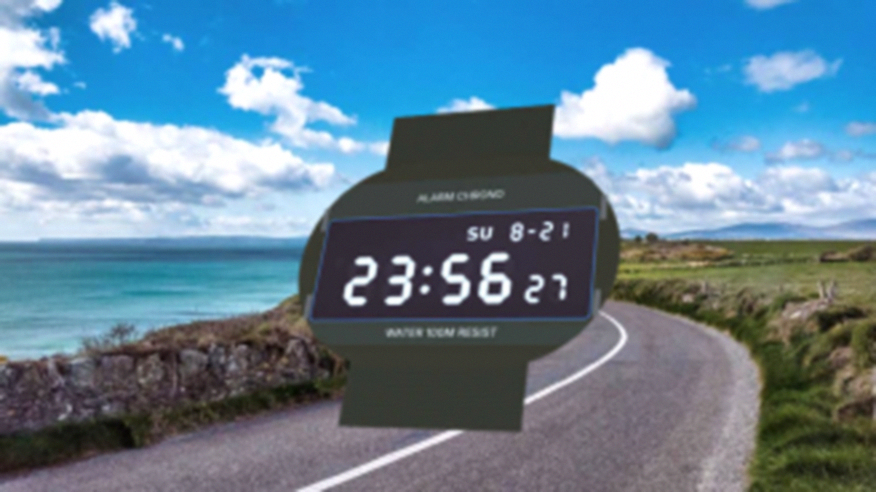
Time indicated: 23h56m27s
